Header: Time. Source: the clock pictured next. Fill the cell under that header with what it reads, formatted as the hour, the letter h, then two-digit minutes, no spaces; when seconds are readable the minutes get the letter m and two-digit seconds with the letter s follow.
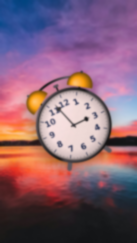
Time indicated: 2h57
